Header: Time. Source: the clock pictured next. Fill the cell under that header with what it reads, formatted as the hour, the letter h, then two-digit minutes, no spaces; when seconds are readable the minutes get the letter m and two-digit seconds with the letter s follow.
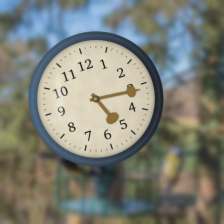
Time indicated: 5h16
